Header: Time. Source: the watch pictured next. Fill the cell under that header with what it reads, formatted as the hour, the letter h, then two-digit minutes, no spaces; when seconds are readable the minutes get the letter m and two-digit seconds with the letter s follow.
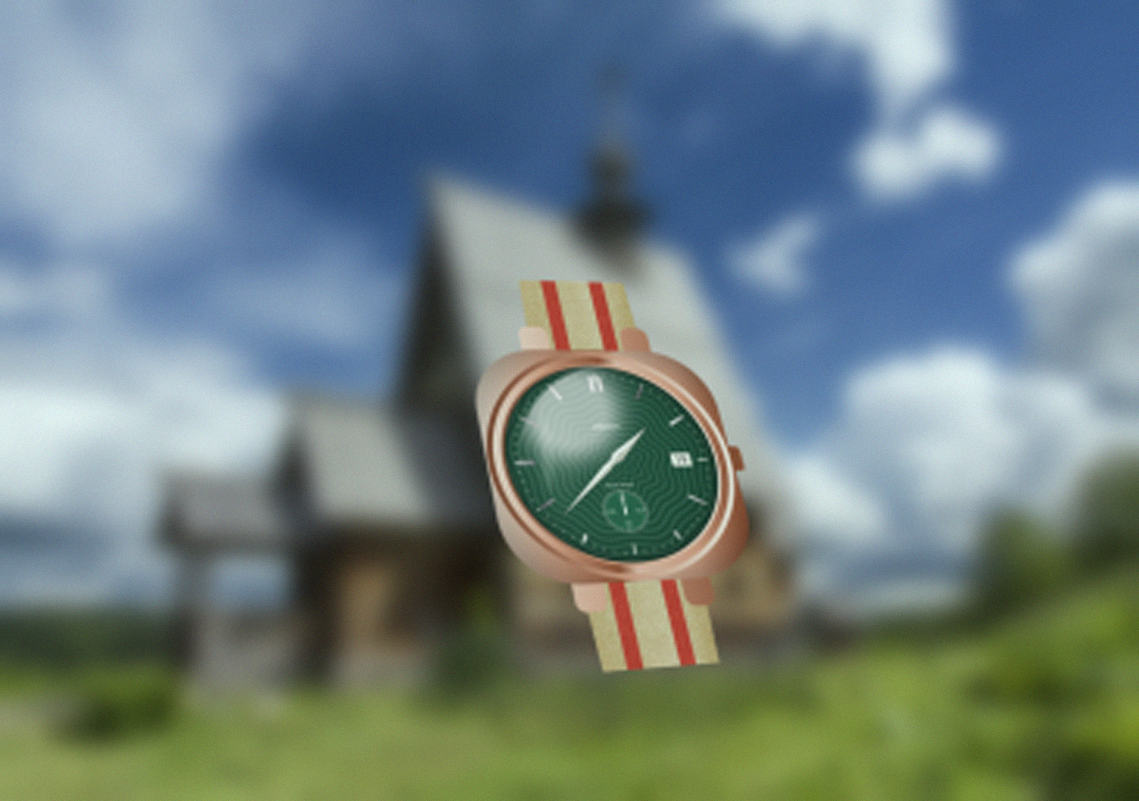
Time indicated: 1h38
